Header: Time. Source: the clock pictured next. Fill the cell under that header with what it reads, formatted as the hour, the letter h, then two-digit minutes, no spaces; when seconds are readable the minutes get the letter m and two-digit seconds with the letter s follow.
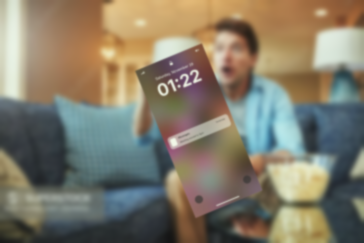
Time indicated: 1h22
